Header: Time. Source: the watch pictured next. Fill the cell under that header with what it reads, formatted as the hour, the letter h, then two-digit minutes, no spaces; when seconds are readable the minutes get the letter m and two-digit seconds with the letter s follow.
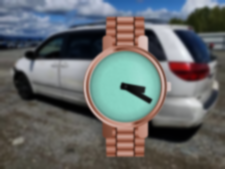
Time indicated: 3h20
